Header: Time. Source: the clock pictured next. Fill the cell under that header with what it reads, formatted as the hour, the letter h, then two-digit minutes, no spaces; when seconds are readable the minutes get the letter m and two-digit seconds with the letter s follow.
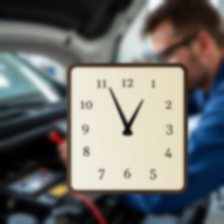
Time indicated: 12h56
